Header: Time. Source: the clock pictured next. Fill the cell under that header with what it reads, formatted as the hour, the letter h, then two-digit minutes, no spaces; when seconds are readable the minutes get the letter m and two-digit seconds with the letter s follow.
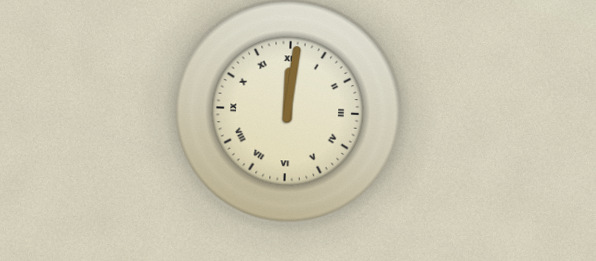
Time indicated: 12h01
